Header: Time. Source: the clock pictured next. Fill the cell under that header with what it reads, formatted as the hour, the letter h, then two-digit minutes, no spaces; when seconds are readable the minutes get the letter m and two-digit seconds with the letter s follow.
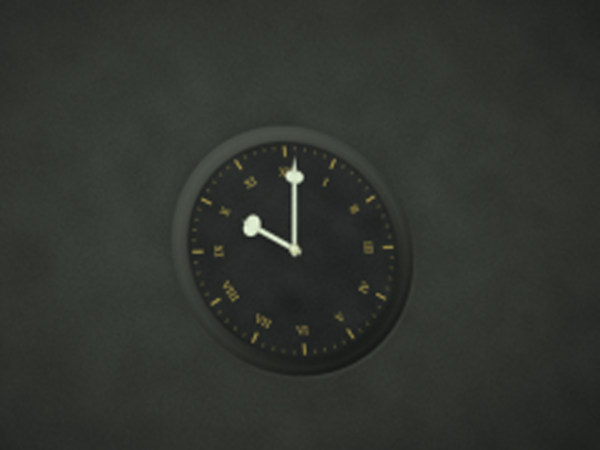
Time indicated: 10h01
